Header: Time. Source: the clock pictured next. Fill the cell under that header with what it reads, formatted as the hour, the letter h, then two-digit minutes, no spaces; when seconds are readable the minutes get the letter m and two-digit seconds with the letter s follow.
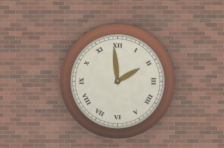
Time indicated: 1h59
